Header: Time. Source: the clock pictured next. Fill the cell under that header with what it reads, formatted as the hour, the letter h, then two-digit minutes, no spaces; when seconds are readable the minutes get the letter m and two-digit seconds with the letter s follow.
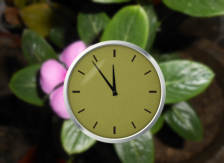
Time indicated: 11h54
